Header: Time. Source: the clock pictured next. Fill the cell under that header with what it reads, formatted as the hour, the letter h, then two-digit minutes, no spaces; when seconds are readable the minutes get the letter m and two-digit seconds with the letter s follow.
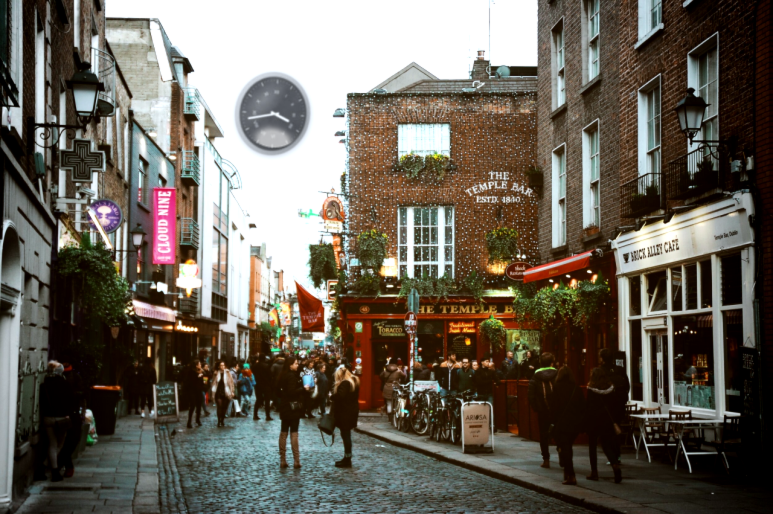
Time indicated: 3h43
